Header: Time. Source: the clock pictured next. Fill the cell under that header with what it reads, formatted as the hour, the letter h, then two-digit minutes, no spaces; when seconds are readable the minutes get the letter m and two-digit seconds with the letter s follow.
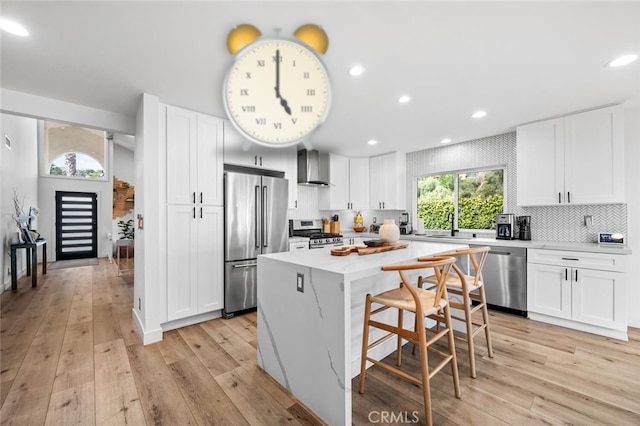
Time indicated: 5h00
